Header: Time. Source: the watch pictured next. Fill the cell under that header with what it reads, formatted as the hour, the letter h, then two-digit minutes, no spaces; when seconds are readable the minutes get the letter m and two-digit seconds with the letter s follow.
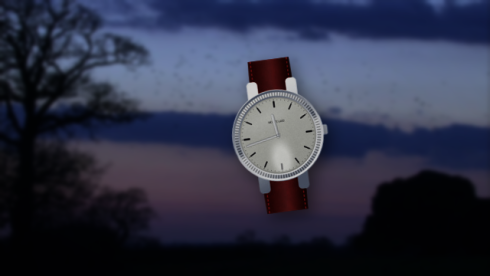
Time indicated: 11h43
